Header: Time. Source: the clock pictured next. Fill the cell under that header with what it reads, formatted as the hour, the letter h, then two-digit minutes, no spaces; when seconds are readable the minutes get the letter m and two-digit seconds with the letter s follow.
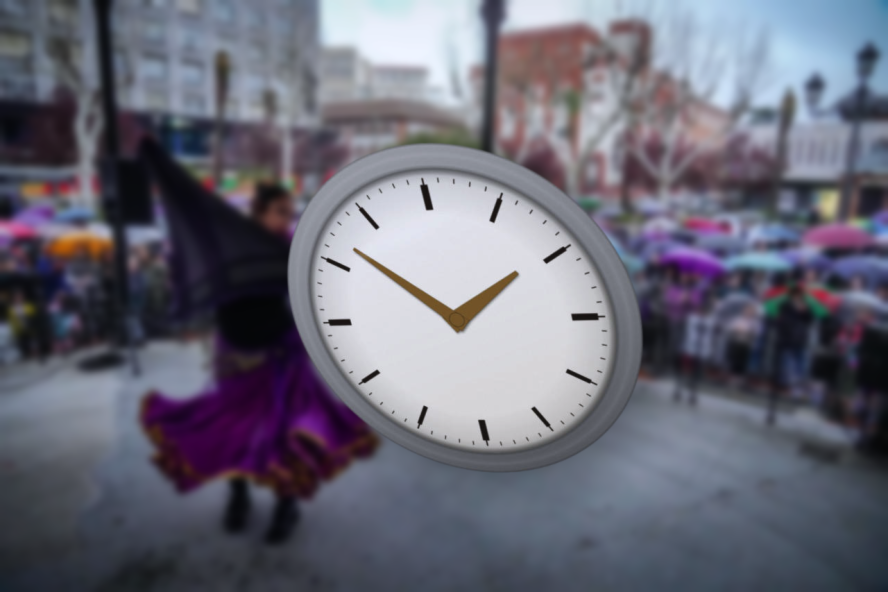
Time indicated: 1h52
